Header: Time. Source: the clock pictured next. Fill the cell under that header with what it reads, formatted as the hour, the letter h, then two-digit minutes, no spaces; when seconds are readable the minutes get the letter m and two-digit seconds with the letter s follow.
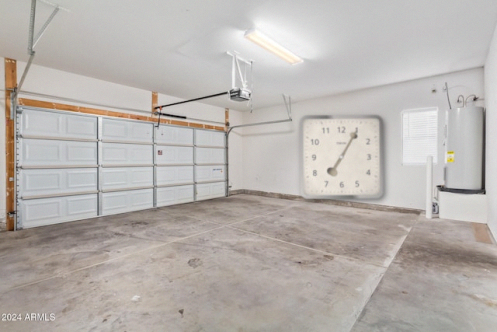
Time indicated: 7h05
